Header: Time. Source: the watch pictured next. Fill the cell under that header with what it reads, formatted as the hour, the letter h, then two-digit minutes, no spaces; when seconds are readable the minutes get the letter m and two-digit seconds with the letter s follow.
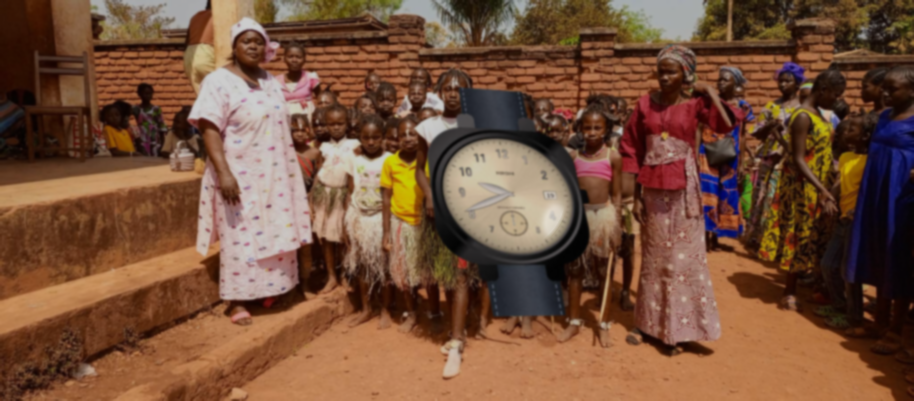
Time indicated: 9h41
